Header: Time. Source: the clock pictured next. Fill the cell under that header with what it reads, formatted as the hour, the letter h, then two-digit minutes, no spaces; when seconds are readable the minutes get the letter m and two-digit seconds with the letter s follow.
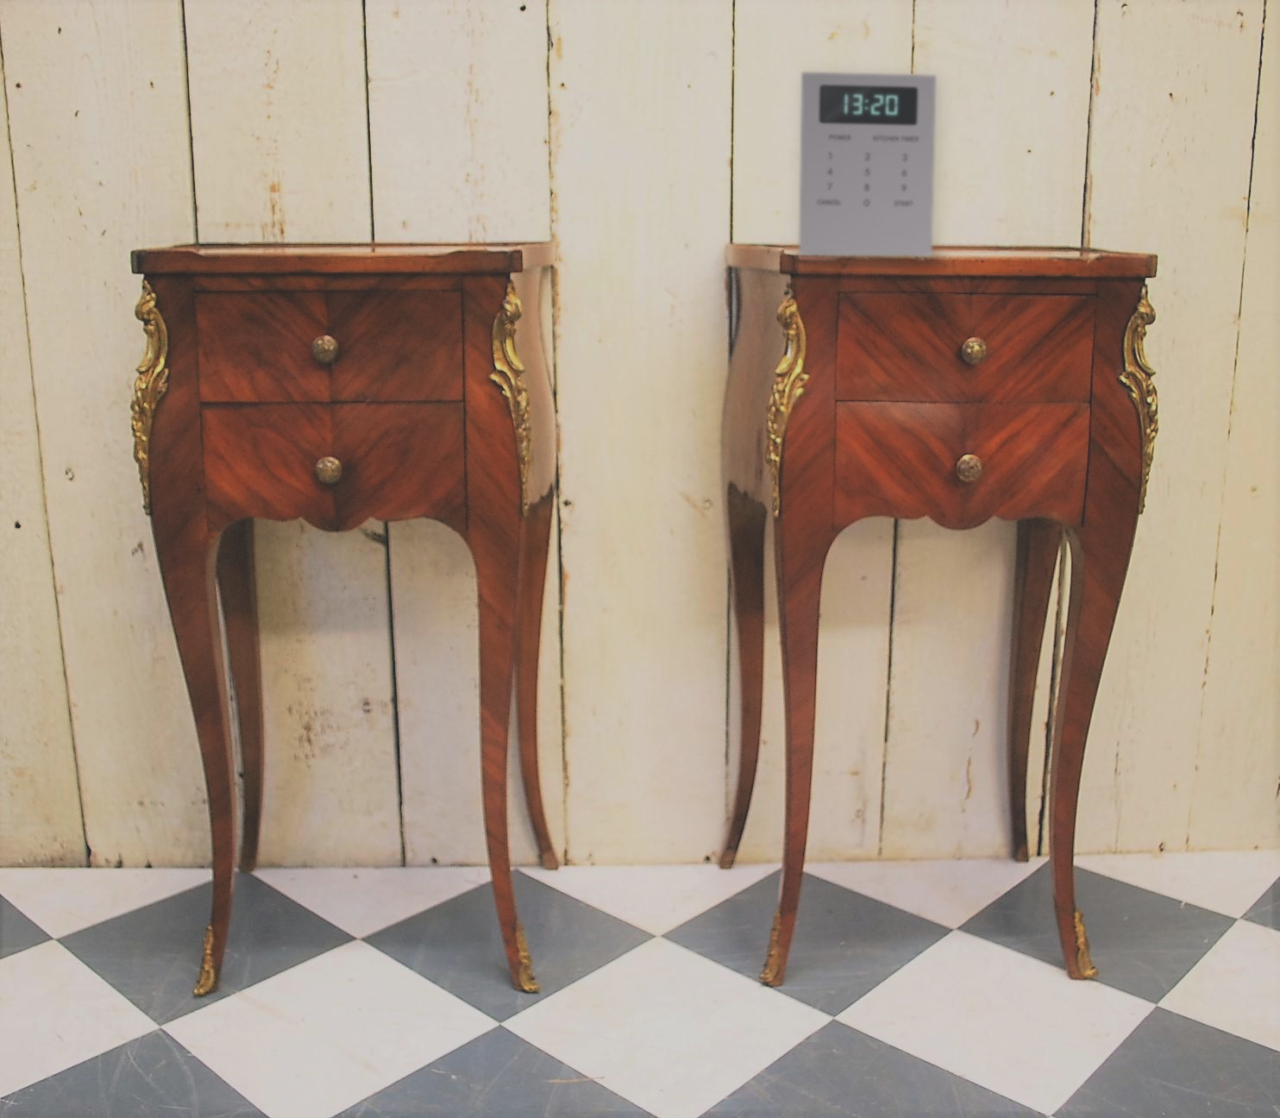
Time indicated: 13h20
